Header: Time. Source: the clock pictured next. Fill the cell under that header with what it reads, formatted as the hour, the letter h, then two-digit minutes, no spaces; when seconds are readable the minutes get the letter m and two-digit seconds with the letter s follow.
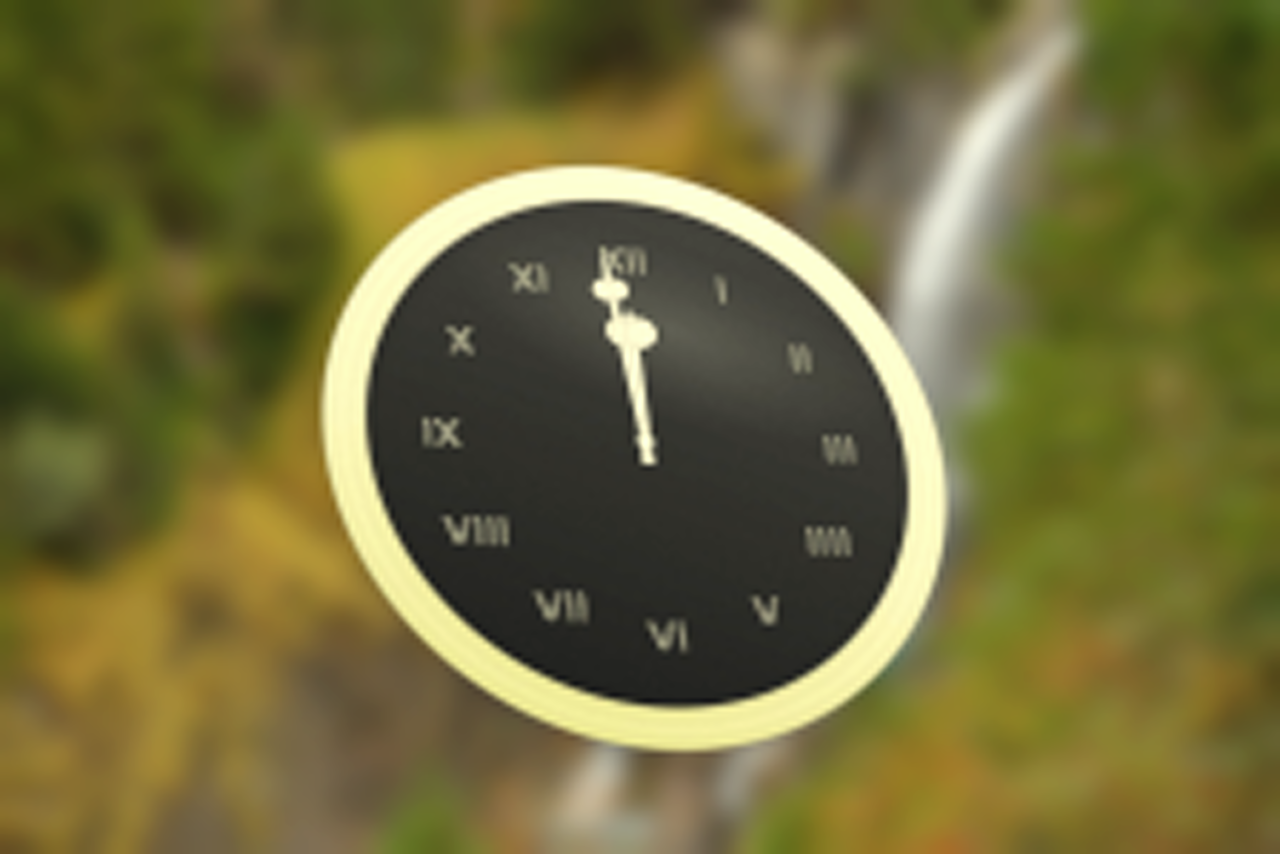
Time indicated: 11h59
